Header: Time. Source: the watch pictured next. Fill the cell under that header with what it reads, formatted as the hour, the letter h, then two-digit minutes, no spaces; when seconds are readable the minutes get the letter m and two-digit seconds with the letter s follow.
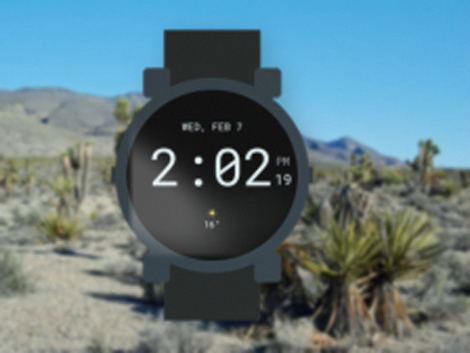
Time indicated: 2h02
